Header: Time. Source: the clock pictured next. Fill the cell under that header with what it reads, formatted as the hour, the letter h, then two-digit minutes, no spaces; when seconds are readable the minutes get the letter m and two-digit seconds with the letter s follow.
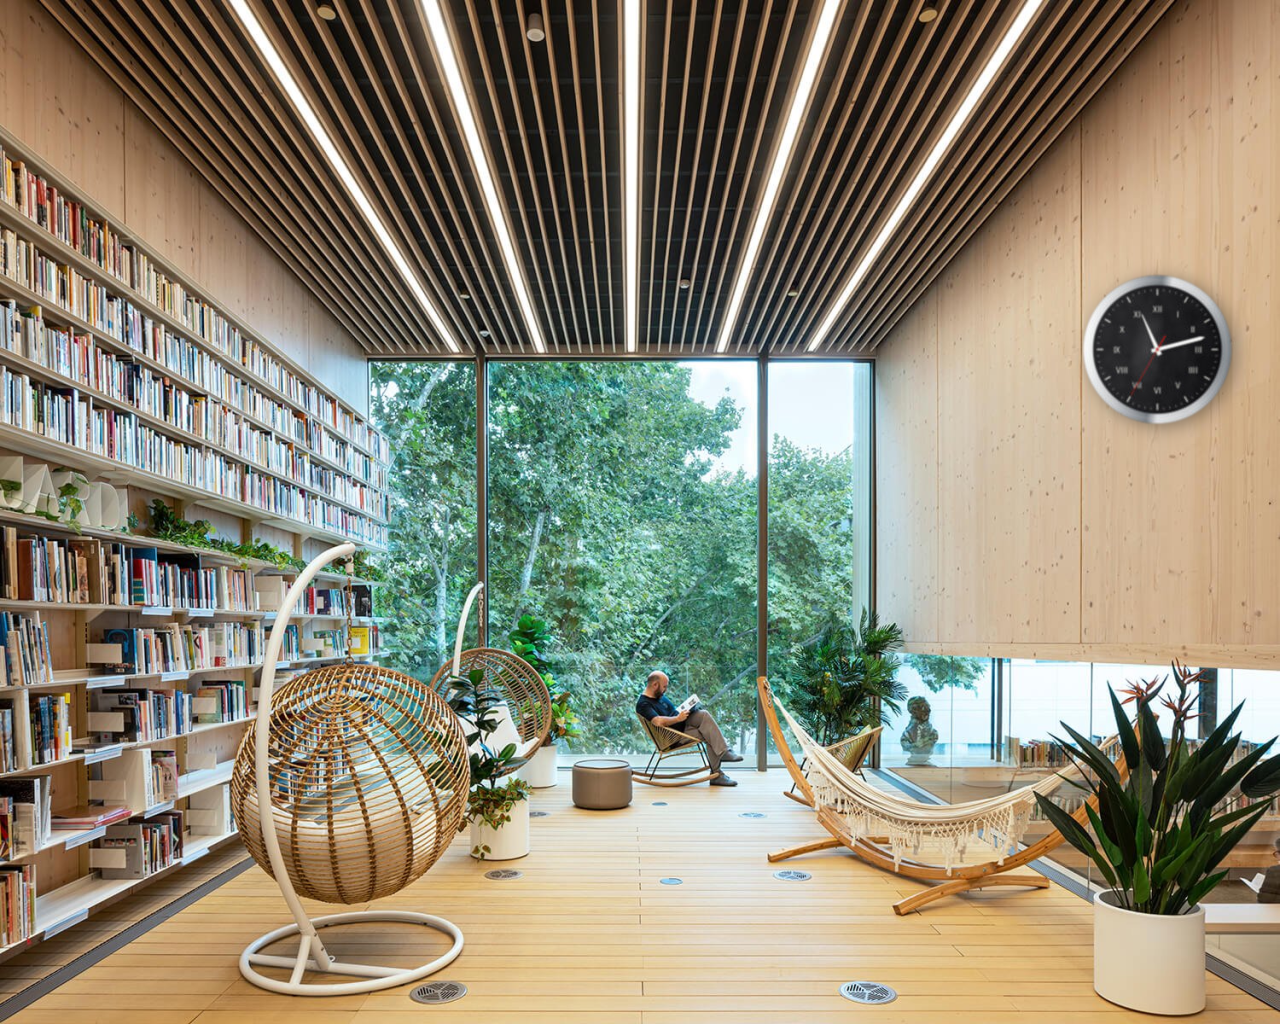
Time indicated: 11h12m35s
